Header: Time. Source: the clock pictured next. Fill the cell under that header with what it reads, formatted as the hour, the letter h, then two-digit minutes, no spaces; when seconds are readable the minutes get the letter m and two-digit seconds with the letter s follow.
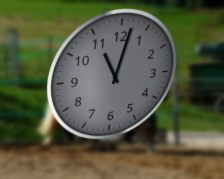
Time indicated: 11h02
